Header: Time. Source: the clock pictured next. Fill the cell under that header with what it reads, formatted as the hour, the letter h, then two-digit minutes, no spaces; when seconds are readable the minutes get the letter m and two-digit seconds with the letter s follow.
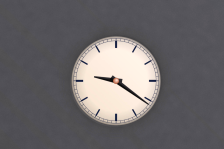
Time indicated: 9h21
